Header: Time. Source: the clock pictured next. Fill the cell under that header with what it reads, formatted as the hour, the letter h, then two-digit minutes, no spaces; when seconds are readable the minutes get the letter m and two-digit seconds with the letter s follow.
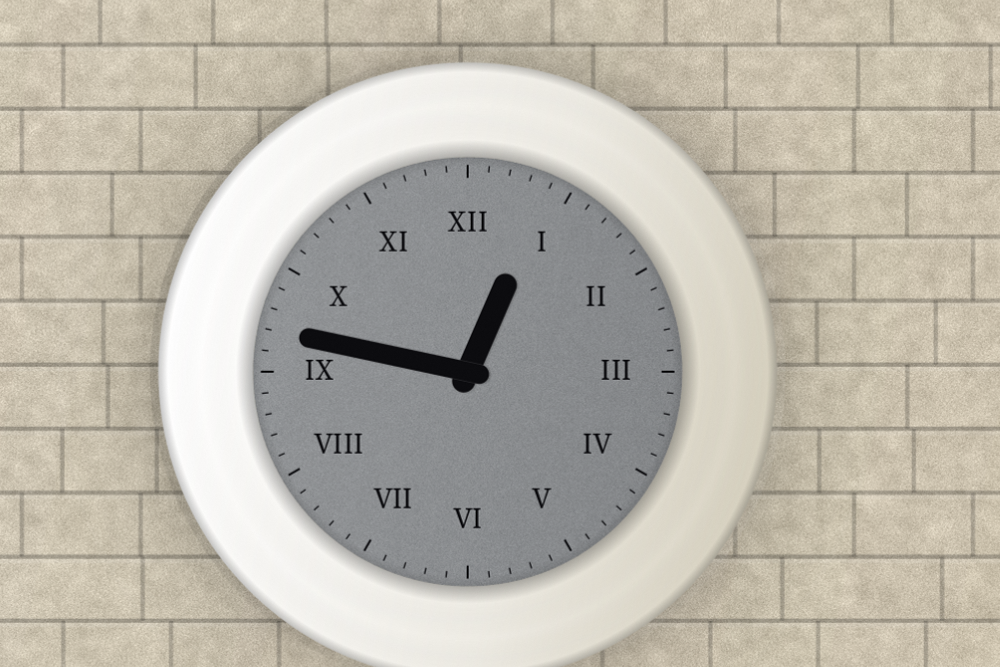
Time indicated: 12h47
